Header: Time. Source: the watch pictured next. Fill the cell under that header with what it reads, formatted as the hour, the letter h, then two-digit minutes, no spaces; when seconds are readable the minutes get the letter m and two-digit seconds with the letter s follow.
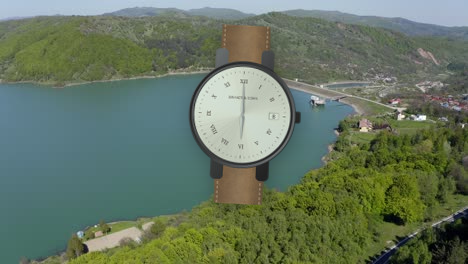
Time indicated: 6h00
